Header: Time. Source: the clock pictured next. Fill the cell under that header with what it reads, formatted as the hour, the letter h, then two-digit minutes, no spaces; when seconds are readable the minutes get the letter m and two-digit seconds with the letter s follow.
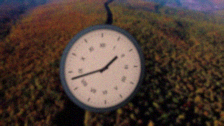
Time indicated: 1h43
